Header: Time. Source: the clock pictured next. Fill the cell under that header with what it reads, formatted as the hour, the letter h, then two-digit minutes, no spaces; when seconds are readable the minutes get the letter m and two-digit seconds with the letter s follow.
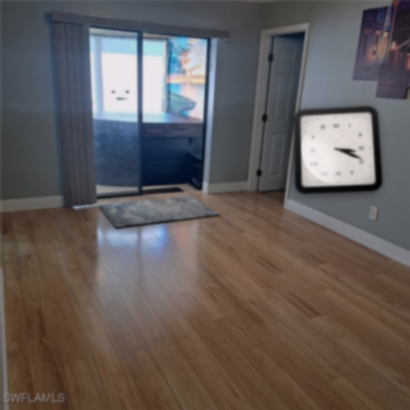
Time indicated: 3h19
